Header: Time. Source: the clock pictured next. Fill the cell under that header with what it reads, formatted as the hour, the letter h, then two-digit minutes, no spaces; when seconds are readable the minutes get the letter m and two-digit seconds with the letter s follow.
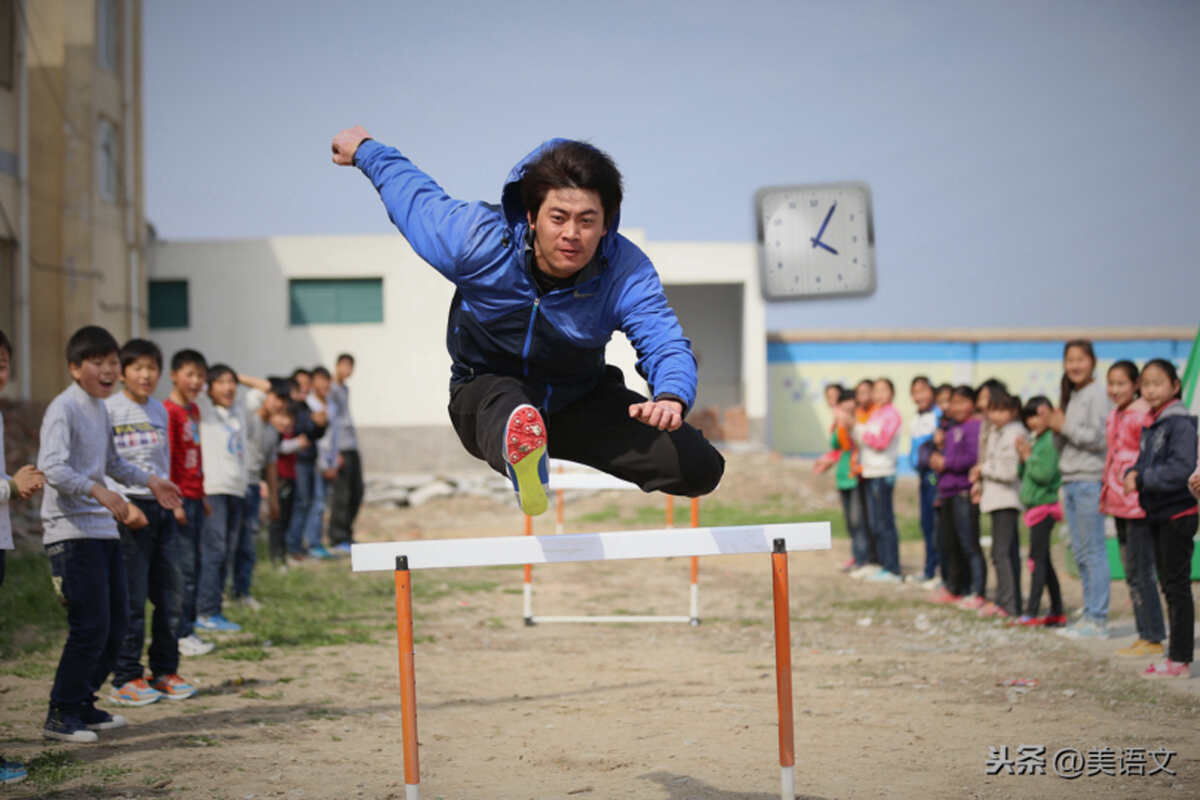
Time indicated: 4h05
